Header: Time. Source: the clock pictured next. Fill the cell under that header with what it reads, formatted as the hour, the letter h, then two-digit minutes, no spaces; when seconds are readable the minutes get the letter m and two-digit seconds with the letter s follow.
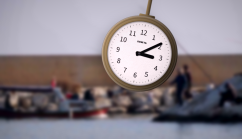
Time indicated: 3h09
